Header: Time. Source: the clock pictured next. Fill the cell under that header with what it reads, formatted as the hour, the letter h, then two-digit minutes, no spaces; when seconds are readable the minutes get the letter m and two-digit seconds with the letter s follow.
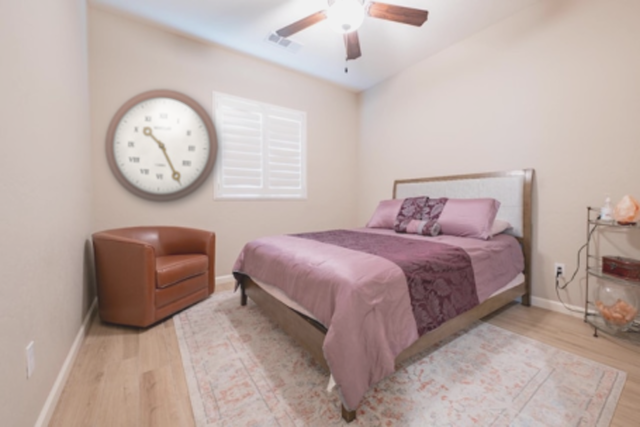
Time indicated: 10h25
